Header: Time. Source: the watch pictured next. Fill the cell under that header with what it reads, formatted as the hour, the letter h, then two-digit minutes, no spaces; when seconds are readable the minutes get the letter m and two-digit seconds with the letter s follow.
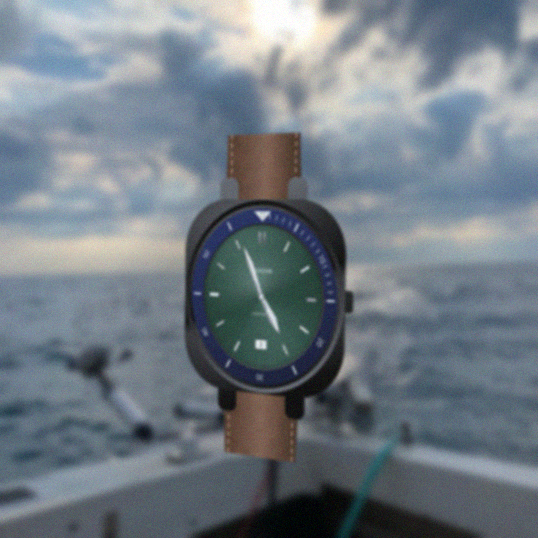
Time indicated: 4h56
